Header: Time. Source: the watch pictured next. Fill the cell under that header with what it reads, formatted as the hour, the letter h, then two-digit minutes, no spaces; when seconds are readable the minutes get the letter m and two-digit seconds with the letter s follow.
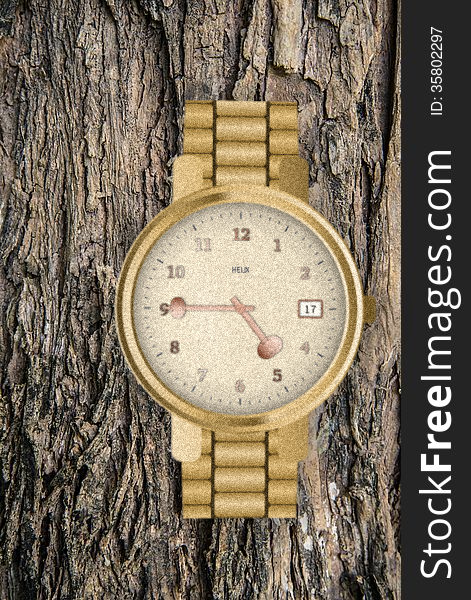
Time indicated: 4h45
